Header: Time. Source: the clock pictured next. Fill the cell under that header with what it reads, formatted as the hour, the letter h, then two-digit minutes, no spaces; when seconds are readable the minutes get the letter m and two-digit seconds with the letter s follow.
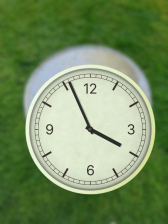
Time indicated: 3h56
